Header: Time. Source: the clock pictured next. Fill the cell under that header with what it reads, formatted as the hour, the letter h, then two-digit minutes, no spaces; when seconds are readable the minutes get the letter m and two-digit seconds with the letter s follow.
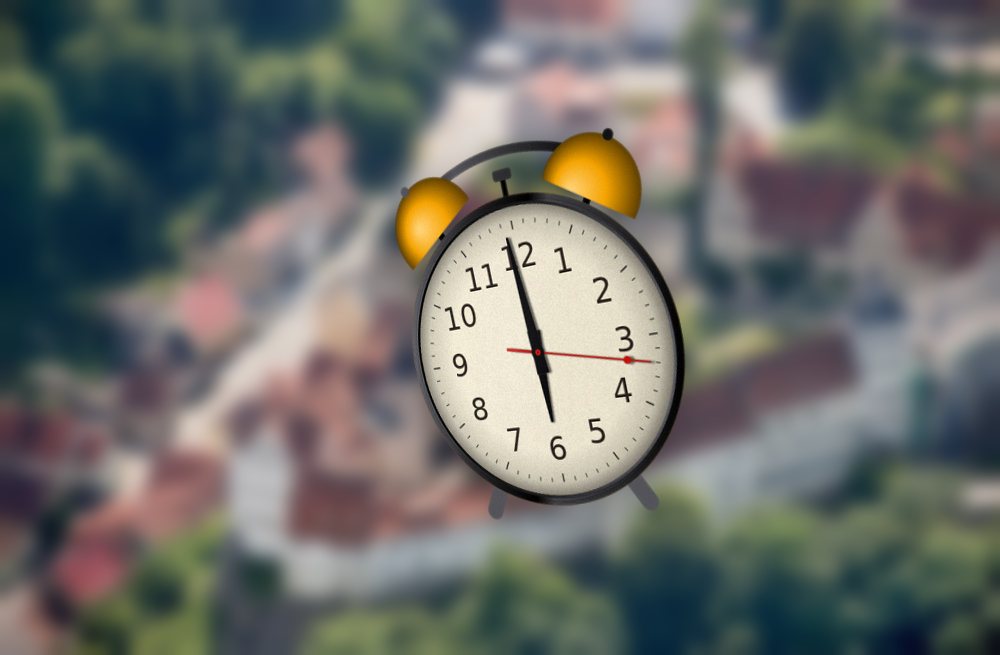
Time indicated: 5h59m17s
